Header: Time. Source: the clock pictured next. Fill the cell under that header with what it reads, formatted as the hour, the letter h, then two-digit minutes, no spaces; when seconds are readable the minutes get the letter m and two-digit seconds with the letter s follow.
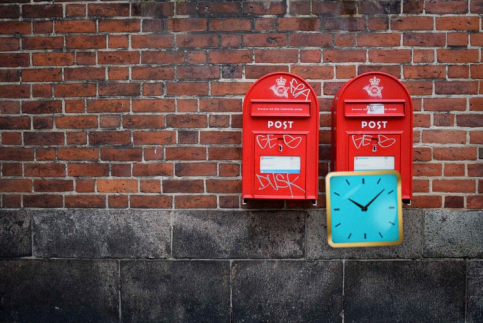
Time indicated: 10h08
